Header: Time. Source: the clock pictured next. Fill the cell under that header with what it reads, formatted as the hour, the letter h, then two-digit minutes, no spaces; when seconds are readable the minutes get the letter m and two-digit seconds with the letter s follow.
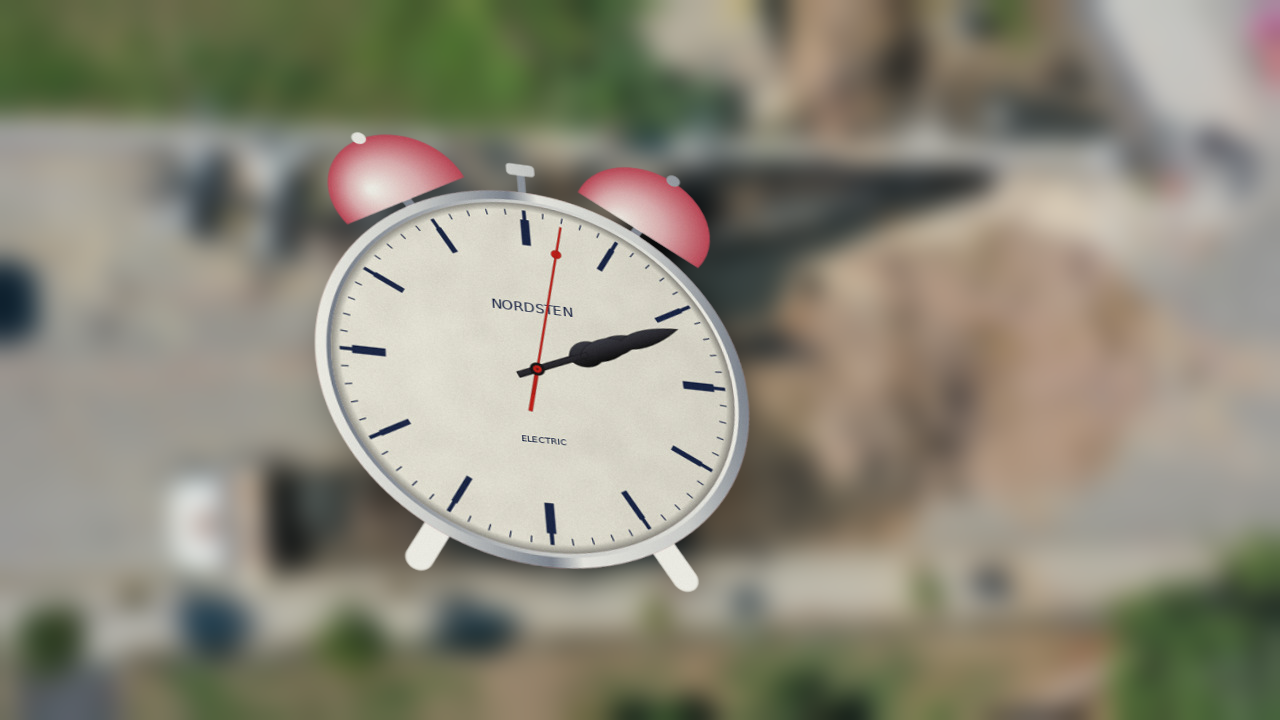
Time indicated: 2h11m02s
